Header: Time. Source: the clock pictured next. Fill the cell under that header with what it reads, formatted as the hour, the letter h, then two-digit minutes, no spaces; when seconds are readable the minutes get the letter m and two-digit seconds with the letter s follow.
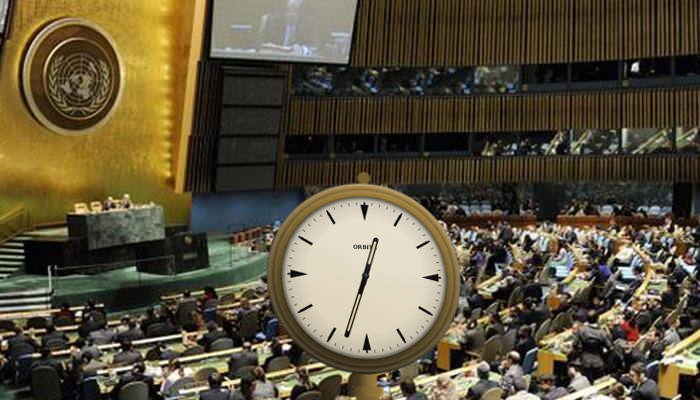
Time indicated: 12h33
